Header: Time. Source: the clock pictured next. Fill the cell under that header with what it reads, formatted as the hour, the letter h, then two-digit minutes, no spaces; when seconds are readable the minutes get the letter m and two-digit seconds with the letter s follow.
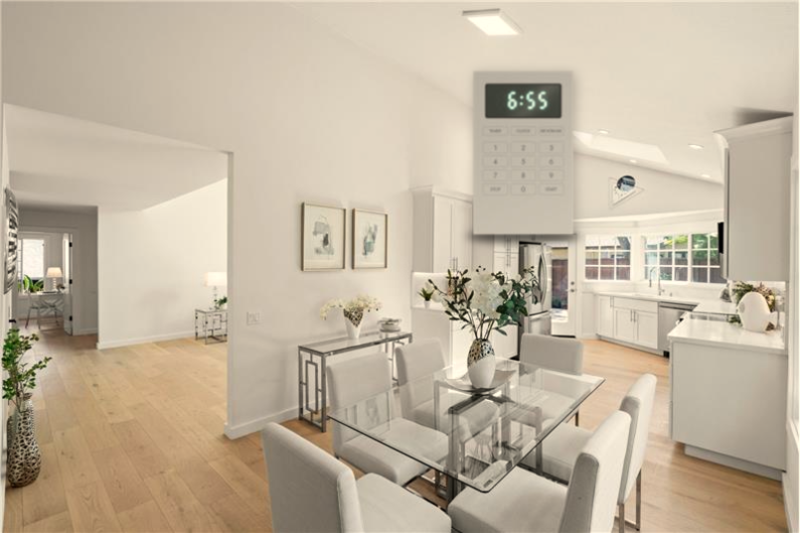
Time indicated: 6h55
